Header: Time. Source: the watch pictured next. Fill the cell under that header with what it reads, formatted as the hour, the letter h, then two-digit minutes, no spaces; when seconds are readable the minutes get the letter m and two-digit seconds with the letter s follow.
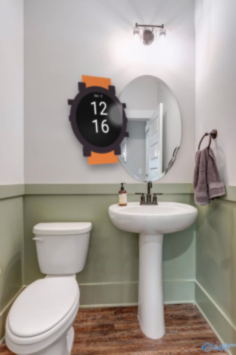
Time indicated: 12h16
